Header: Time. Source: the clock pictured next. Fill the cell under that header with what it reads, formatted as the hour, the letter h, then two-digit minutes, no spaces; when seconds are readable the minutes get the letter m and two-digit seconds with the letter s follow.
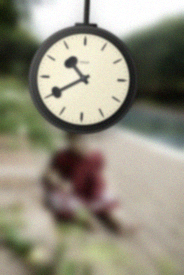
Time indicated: 10h40
